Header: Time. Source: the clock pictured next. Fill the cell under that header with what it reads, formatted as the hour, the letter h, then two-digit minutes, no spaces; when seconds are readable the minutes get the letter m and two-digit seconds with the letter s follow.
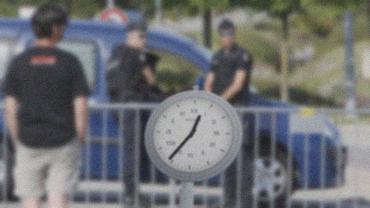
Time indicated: 12h36
